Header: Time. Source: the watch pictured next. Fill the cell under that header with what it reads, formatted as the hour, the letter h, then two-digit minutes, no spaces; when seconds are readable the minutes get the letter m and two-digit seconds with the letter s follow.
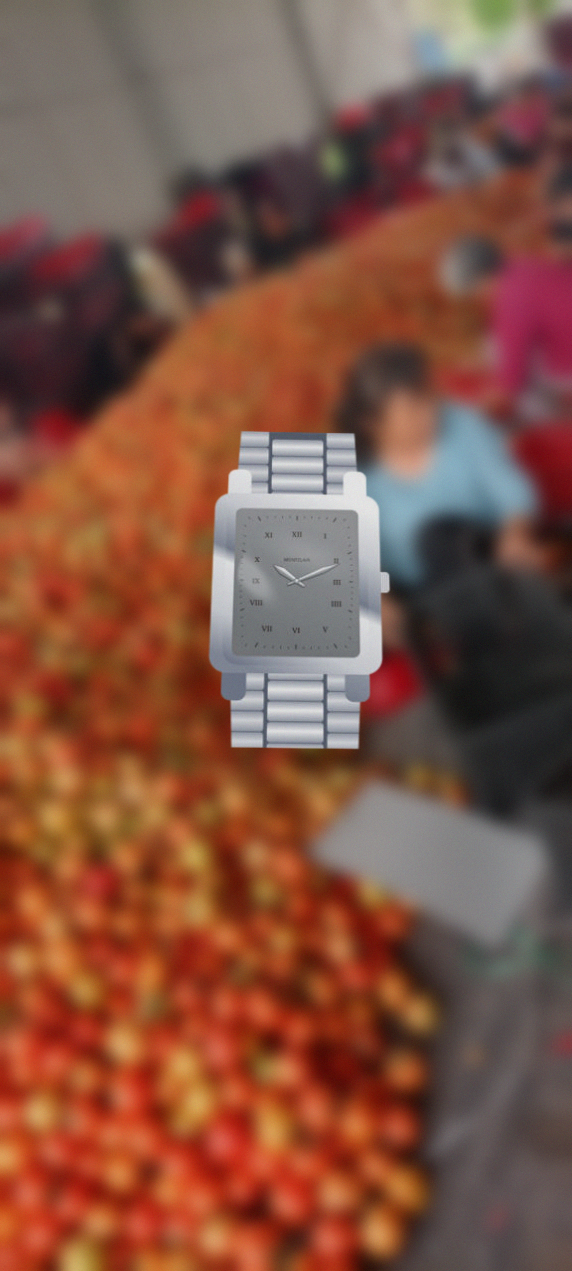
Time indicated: 10h11
